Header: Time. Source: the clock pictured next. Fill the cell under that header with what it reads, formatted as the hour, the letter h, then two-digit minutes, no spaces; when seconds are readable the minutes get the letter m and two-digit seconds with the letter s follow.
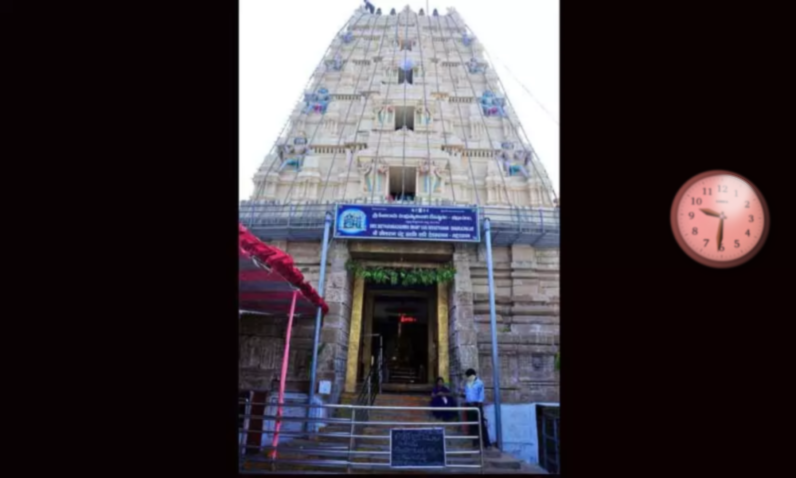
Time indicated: 9h31
